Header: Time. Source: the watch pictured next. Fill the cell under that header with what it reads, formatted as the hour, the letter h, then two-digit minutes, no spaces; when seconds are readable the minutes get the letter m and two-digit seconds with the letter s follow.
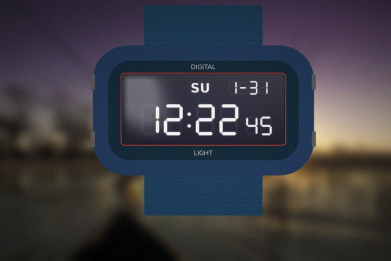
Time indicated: 12h22m45s
